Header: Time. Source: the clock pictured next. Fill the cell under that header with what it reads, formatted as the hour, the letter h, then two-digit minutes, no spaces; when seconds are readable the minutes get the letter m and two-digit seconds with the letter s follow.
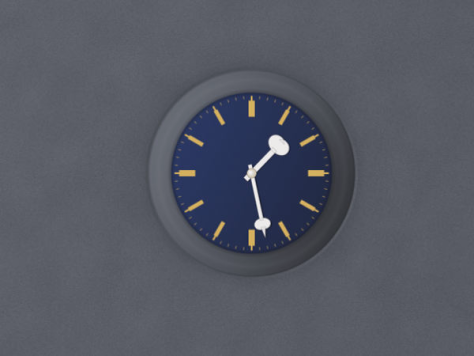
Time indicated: 1h28
